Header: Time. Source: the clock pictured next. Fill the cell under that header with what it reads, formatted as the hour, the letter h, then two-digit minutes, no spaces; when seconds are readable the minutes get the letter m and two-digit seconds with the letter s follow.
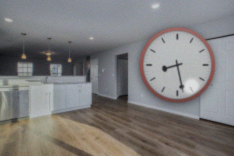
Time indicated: 8h28
